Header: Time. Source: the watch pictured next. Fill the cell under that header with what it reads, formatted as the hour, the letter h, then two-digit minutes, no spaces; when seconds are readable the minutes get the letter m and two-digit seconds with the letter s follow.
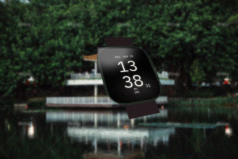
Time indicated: 13h38
